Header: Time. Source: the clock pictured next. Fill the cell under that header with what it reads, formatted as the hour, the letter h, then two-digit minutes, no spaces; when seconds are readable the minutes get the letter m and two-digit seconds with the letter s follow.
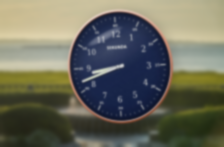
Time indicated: 8h42
